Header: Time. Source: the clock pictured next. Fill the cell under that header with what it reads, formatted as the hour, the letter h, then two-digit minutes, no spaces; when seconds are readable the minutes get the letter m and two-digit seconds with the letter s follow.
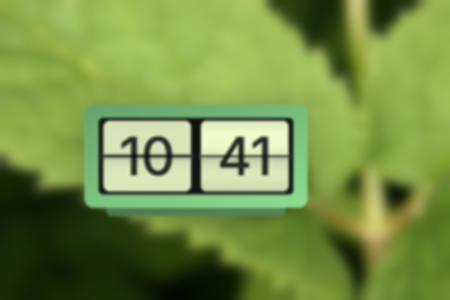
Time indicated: 10h41
